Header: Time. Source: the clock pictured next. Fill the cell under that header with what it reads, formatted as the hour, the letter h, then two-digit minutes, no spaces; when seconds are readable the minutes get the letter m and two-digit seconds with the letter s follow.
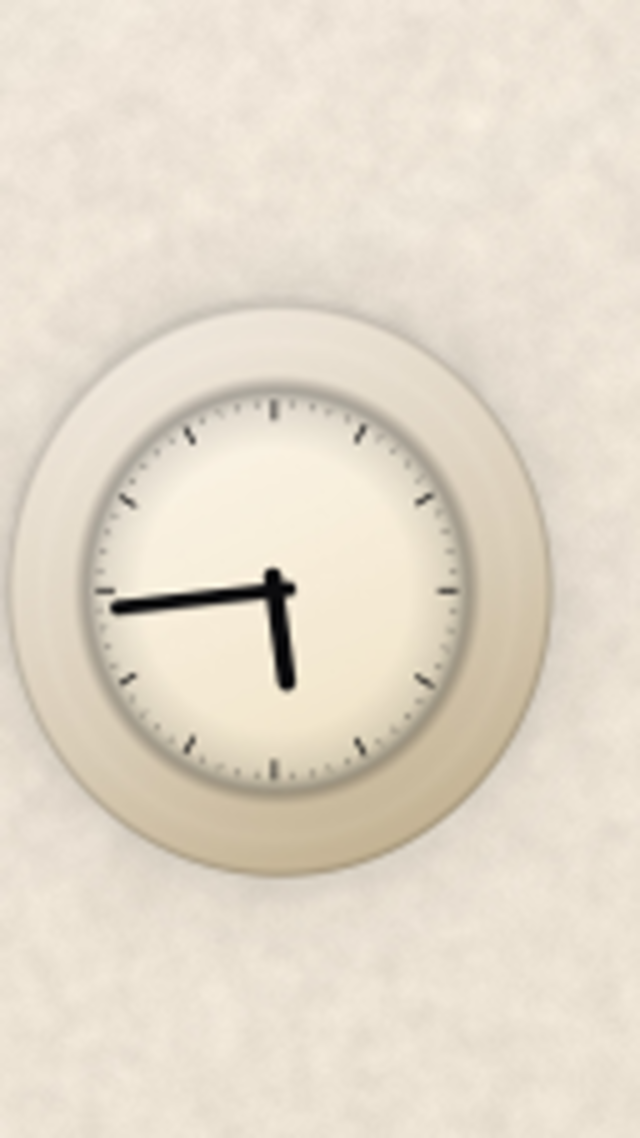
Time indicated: 5h44
